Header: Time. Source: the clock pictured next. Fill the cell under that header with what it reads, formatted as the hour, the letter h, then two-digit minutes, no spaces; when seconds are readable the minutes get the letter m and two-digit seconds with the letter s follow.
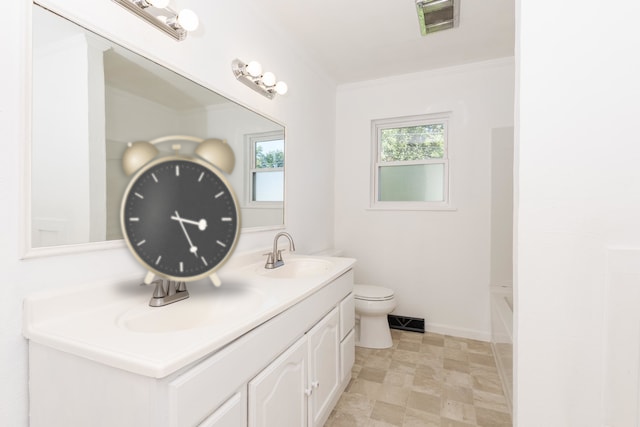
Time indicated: 3h26
